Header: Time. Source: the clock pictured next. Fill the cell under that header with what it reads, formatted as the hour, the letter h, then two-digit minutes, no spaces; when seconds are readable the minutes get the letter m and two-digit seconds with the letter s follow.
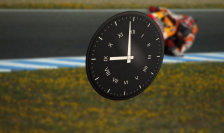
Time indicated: 8h59
